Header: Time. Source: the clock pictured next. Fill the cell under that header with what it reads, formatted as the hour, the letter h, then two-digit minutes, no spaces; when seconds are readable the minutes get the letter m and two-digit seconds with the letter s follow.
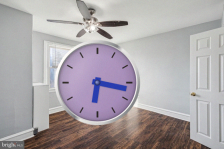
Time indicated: 6h17
